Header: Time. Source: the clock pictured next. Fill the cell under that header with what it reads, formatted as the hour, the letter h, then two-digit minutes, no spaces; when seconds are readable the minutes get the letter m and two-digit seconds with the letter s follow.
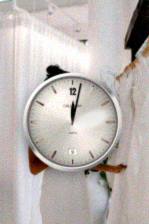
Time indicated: 12h02
